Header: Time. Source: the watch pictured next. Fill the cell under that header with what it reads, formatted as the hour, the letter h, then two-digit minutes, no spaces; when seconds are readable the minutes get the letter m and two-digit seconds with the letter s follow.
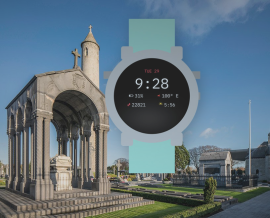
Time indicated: 9h28
